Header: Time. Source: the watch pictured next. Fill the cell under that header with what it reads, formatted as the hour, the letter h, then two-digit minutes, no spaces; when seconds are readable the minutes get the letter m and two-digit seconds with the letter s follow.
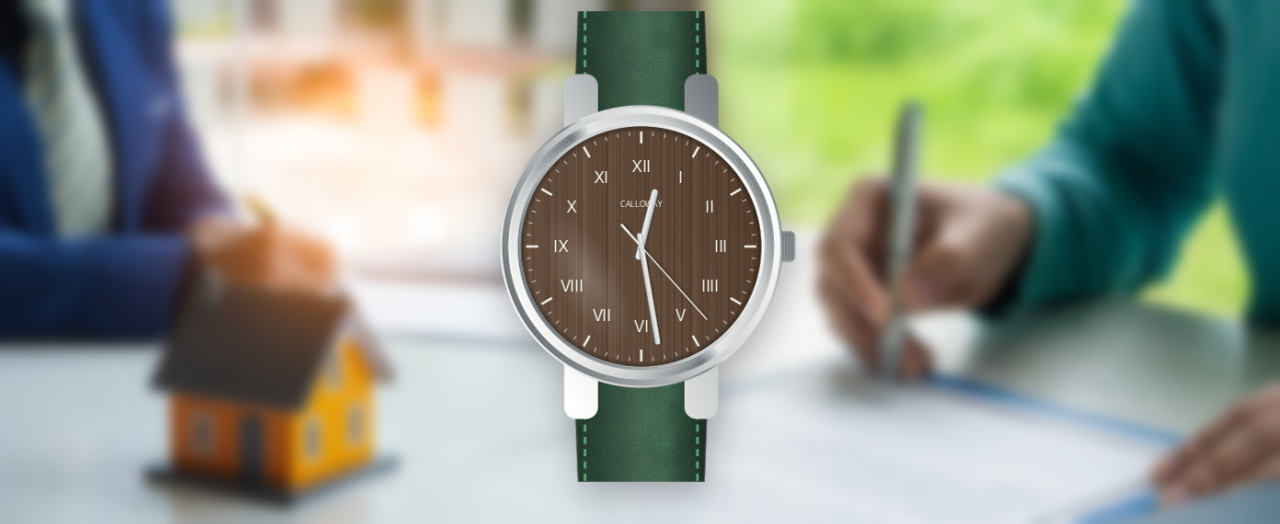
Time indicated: 12h28m23s
